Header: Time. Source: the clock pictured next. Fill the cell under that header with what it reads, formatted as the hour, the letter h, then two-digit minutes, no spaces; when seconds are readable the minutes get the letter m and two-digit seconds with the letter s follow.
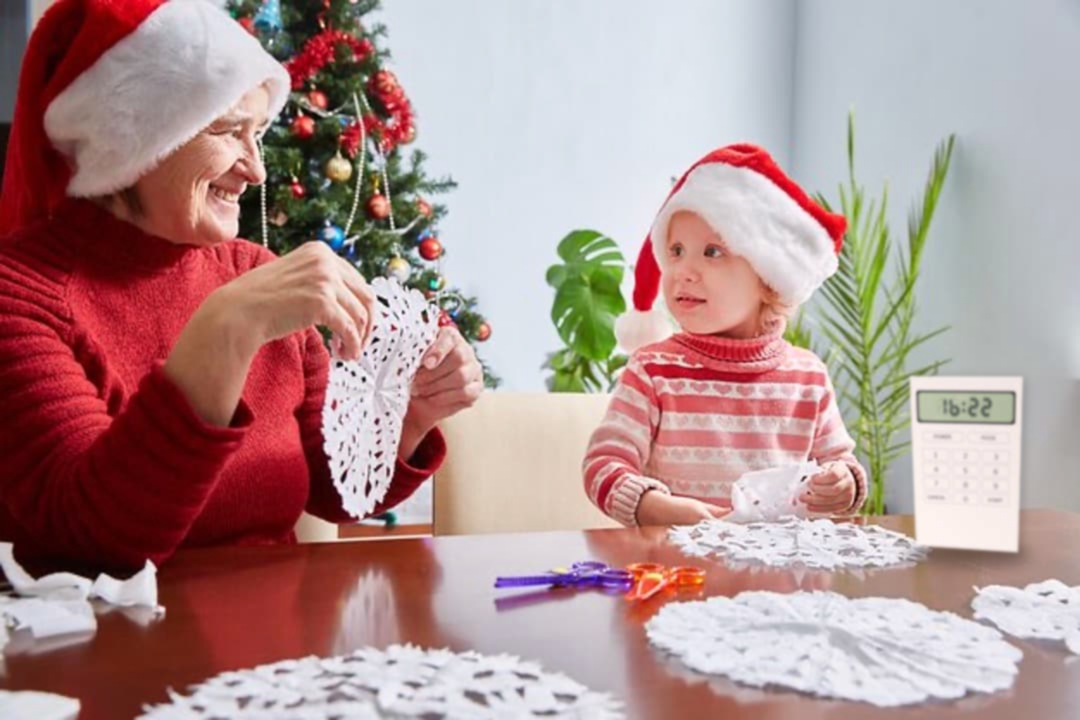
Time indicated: 16h22
